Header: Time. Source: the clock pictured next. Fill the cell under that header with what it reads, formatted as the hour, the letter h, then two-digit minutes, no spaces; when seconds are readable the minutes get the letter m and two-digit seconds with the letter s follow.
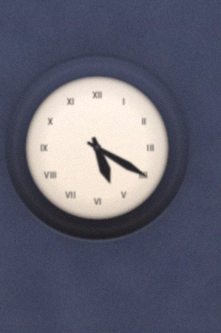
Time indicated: 5h20
